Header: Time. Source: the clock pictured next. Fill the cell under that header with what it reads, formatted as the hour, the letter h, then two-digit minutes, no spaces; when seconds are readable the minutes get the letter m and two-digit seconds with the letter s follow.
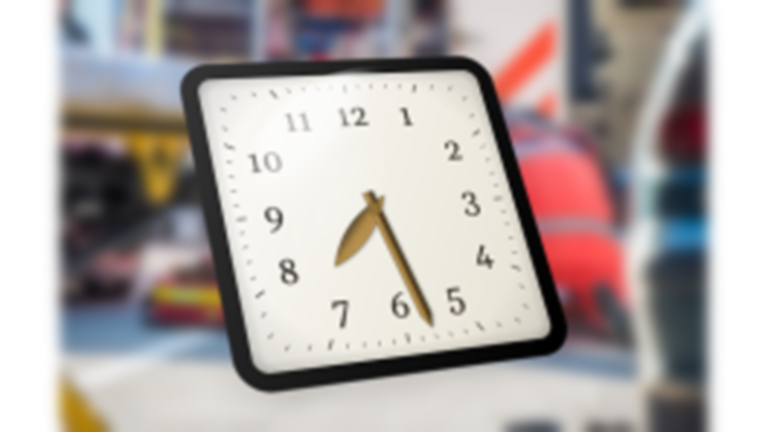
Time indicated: 7h28
